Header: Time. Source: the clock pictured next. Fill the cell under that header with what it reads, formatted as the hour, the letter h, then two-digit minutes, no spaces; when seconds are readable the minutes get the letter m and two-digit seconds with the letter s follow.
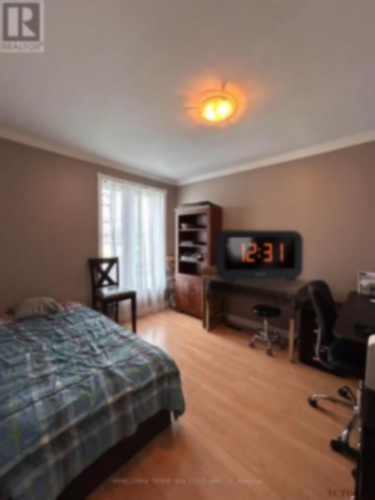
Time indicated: 12h31
